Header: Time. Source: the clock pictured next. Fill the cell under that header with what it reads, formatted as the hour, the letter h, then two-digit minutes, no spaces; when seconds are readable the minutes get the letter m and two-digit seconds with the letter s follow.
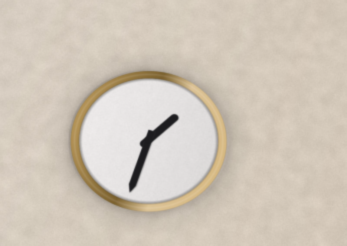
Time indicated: 1h33
